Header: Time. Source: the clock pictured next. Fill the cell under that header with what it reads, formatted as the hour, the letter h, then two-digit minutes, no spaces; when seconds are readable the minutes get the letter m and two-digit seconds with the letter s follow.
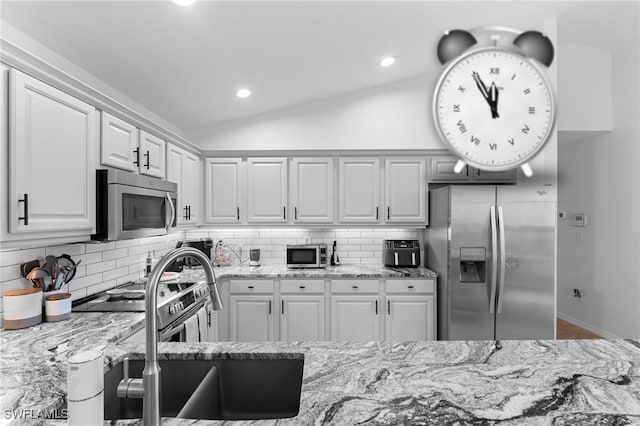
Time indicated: 11h55
